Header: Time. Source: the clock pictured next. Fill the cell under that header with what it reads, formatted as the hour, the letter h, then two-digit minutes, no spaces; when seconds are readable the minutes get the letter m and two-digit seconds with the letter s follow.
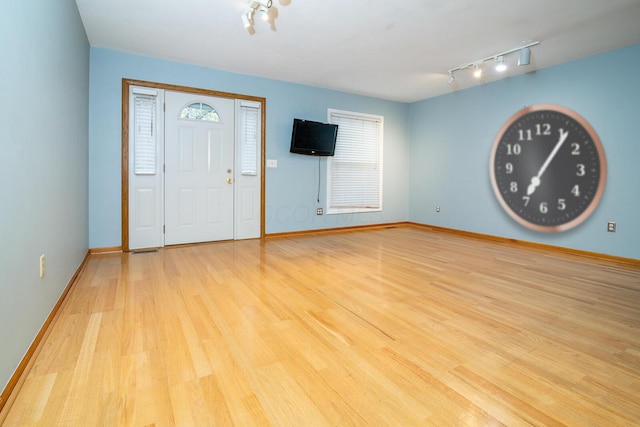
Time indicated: 7h06
